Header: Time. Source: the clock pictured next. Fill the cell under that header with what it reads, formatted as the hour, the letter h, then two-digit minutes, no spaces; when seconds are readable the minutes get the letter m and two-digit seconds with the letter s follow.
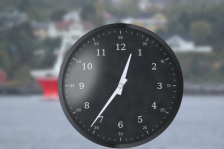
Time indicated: 12h36
